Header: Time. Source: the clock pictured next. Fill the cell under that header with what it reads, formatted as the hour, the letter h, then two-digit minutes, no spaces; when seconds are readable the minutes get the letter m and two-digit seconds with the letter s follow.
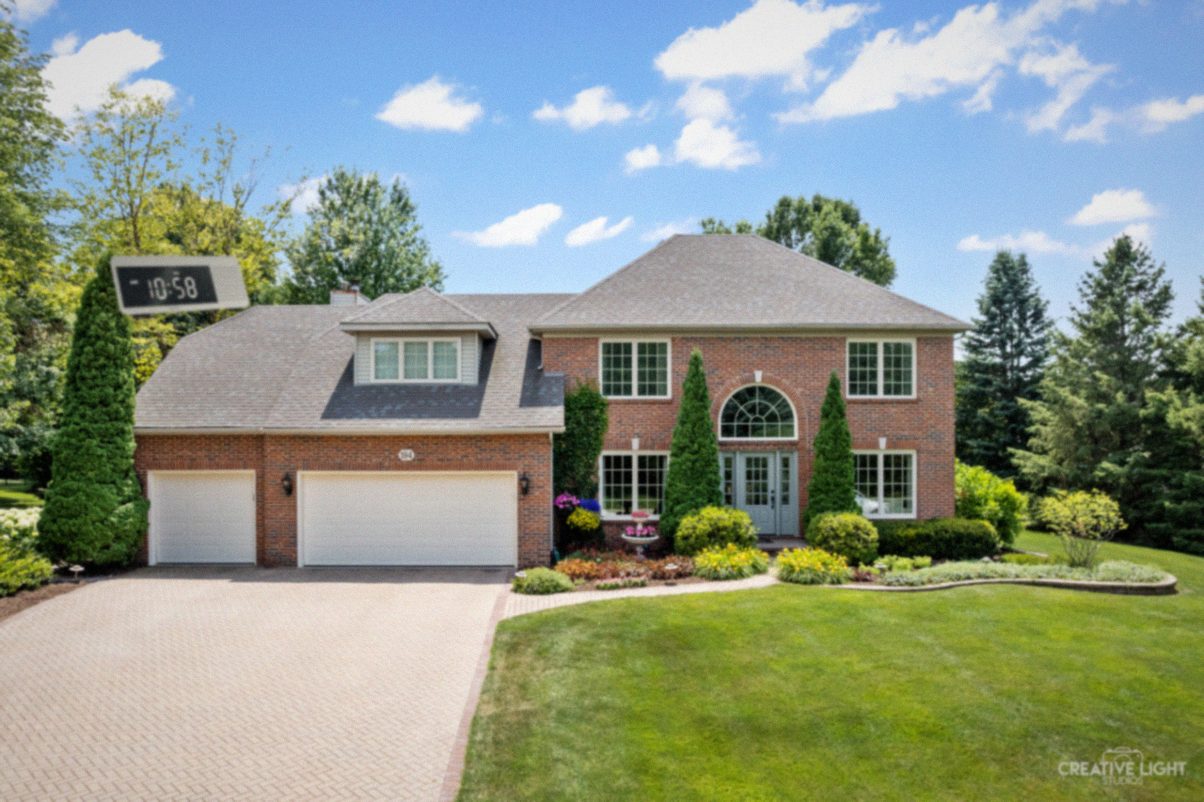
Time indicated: 10h58
